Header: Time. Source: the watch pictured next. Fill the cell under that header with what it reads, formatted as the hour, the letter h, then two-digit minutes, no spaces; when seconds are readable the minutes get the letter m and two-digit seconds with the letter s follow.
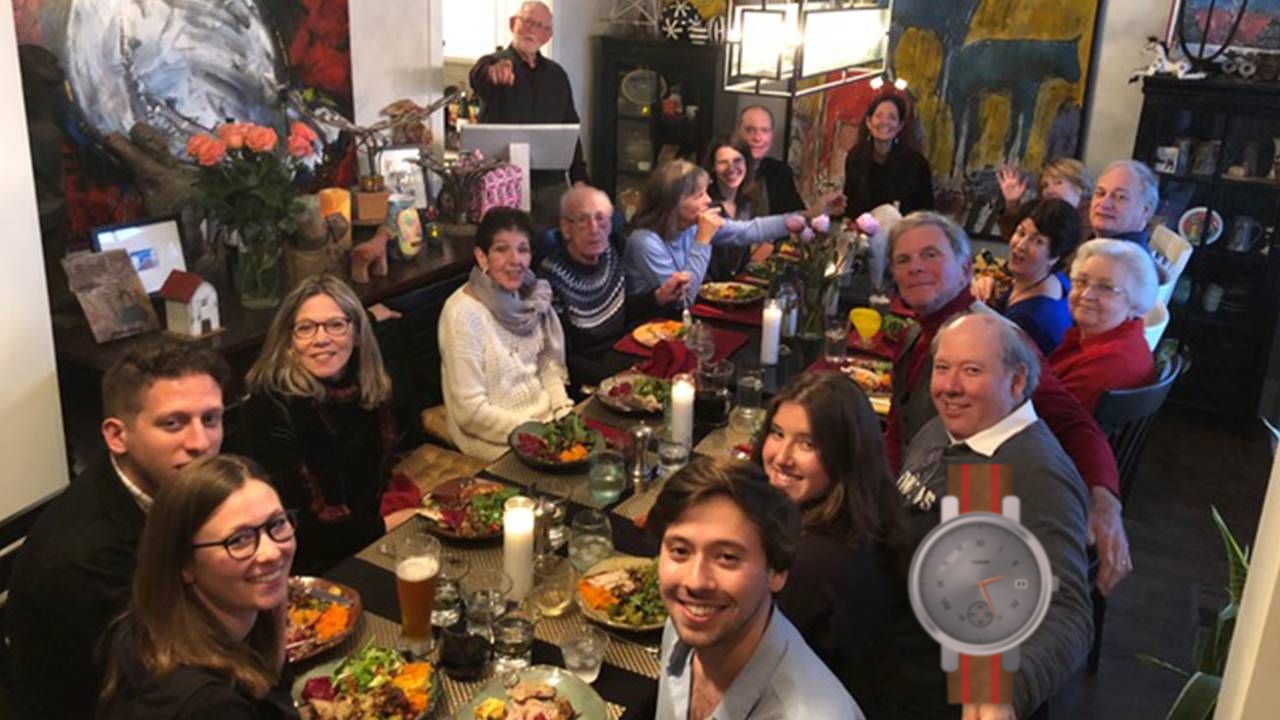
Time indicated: 2h26
